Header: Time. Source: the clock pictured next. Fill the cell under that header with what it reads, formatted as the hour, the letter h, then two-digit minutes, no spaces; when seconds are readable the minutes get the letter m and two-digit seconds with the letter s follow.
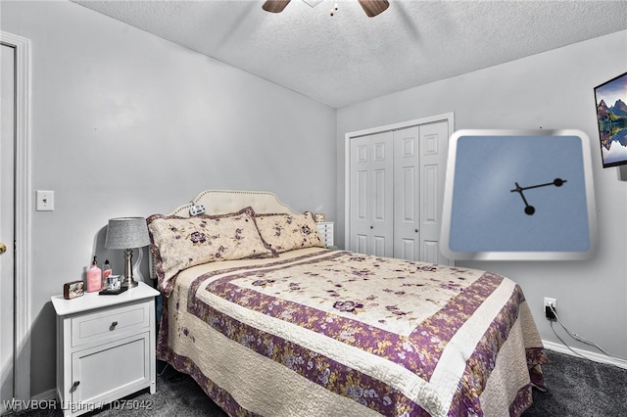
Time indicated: 5h13
